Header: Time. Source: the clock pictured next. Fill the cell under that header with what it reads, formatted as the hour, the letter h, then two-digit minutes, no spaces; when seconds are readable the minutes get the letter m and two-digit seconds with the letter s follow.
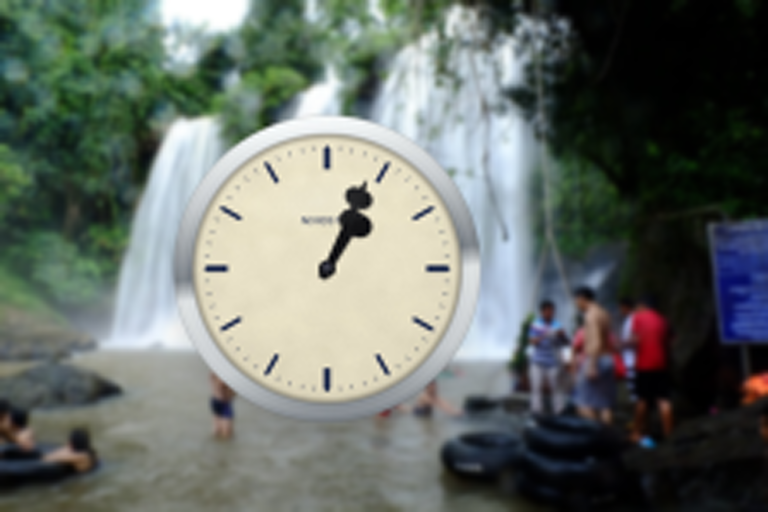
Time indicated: 1h04
